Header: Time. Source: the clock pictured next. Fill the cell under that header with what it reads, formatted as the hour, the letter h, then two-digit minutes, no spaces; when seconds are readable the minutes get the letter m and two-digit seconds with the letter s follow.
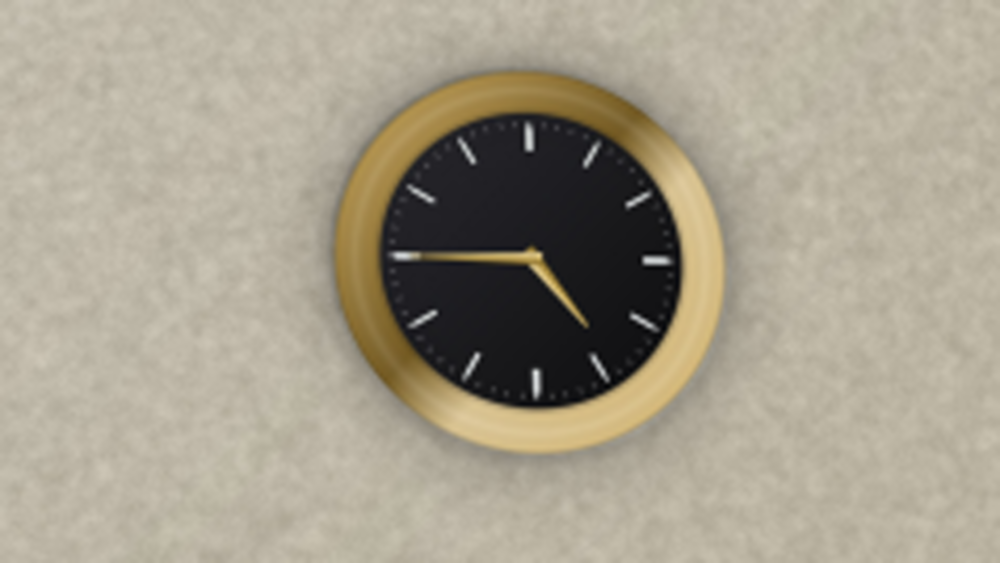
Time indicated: 4h45
